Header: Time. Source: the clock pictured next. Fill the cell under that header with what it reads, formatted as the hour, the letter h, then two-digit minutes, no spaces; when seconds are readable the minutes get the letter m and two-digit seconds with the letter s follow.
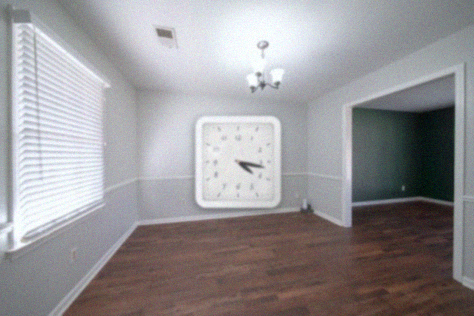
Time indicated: 4h17
